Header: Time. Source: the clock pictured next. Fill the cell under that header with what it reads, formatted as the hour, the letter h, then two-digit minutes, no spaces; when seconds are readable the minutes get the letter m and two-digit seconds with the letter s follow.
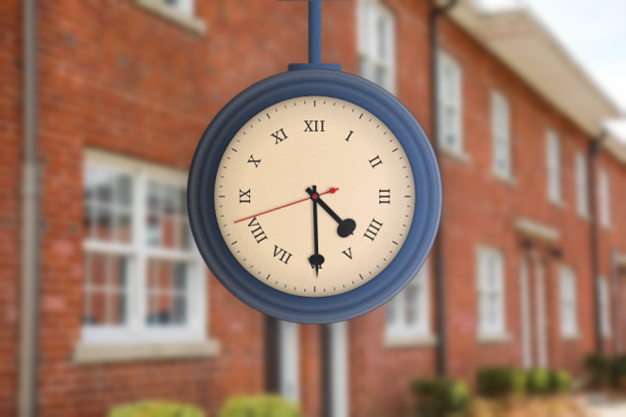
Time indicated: 4h29m42s
